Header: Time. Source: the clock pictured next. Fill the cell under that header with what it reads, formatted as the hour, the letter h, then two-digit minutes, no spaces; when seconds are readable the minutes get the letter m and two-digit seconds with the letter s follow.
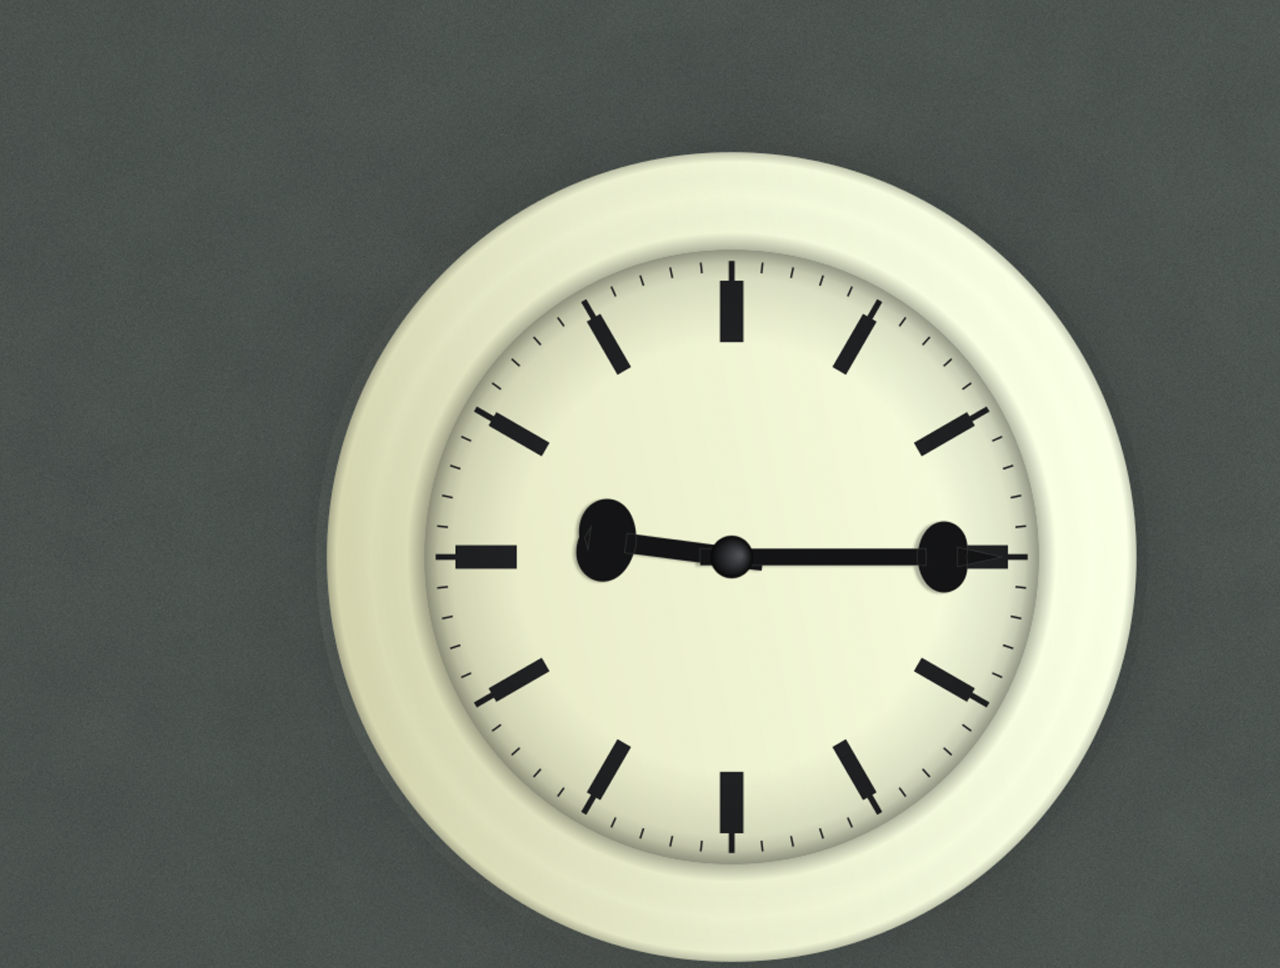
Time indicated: 9h15
